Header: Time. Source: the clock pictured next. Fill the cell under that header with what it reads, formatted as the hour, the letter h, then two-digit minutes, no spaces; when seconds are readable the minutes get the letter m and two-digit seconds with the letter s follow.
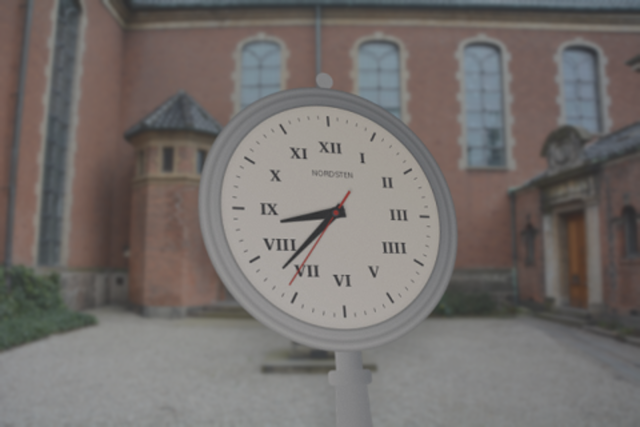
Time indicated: 8h37m36s
